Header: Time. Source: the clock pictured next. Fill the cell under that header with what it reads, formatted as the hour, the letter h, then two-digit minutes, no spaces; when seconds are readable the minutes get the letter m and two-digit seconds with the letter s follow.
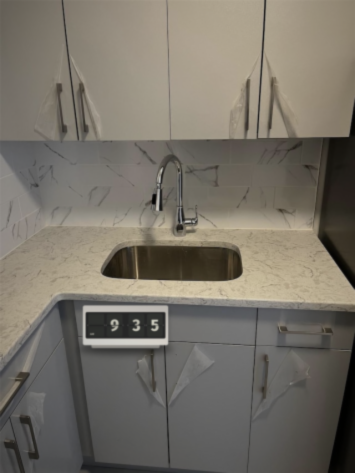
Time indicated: 9h35
